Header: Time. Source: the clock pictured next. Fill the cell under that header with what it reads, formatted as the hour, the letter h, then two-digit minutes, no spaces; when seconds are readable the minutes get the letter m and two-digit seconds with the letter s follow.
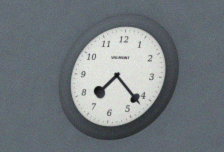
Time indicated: 7h22
